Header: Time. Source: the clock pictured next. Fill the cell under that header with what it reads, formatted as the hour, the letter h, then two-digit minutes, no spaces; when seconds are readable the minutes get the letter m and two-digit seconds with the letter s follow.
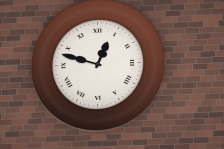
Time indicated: 12h48
